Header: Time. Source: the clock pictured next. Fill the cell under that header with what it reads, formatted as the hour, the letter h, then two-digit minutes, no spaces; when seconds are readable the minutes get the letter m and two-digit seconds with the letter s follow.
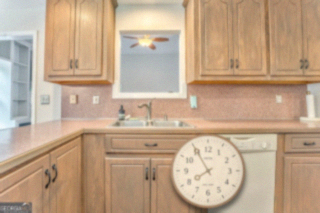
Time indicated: 7h55
